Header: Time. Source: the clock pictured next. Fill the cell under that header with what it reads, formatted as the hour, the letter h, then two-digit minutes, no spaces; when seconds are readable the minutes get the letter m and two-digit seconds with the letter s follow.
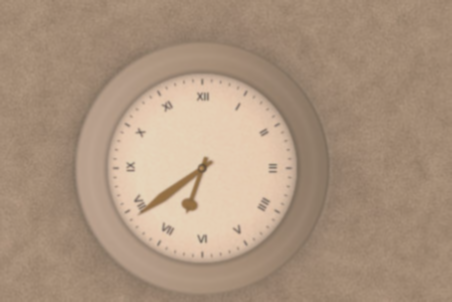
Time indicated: 6h39
